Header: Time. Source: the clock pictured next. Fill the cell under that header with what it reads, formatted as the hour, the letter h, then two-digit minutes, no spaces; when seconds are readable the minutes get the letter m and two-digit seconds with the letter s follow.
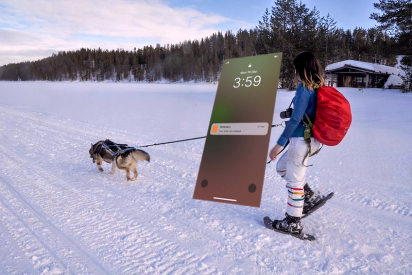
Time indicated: 3h59
